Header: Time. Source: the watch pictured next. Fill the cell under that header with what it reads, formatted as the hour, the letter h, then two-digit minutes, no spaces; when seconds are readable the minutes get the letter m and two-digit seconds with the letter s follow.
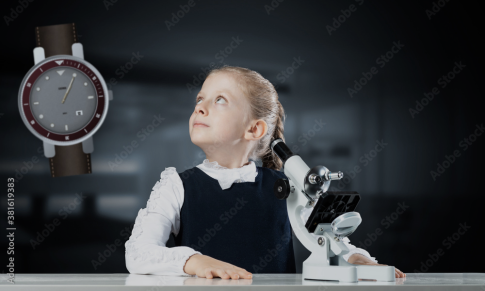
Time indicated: 1h05
